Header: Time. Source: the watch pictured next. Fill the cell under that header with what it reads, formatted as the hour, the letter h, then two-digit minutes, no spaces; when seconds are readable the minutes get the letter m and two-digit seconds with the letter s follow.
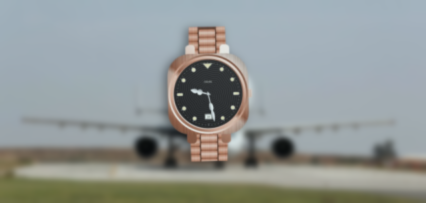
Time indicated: 9h28
